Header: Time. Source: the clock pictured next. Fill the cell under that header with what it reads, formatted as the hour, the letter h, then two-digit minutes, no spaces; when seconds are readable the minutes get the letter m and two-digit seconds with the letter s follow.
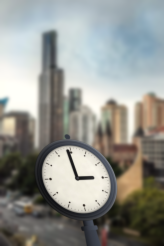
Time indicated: 2h59
